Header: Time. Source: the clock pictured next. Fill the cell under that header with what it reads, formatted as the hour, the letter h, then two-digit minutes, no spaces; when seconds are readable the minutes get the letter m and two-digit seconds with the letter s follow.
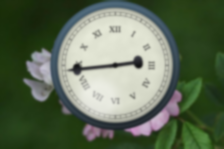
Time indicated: 2h44
